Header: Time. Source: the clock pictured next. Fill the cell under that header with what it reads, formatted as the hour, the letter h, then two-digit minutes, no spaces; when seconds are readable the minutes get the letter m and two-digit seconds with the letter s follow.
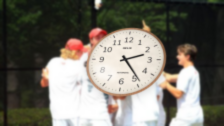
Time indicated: 2h24
